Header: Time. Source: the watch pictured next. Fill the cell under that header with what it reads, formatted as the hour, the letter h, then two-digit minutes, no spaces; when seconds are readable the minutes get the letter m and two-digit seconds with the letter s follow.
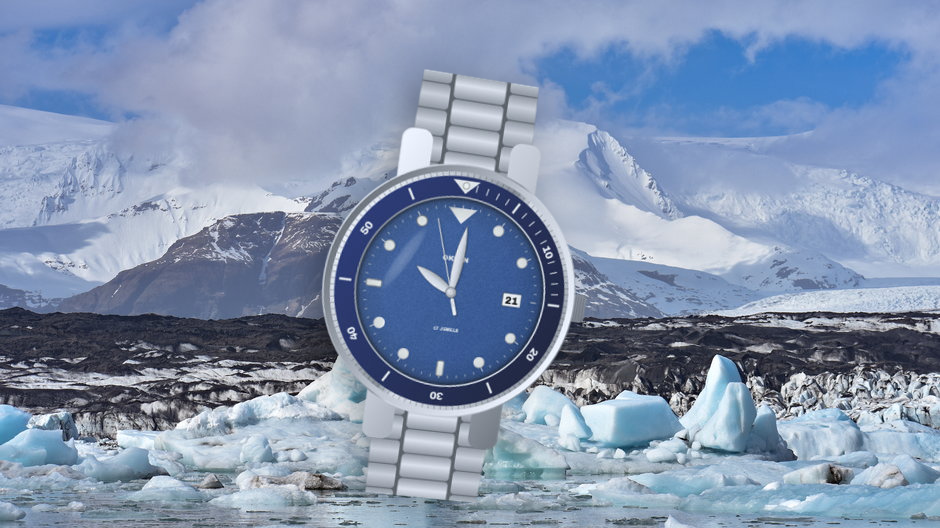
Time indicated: 10h00m57s
